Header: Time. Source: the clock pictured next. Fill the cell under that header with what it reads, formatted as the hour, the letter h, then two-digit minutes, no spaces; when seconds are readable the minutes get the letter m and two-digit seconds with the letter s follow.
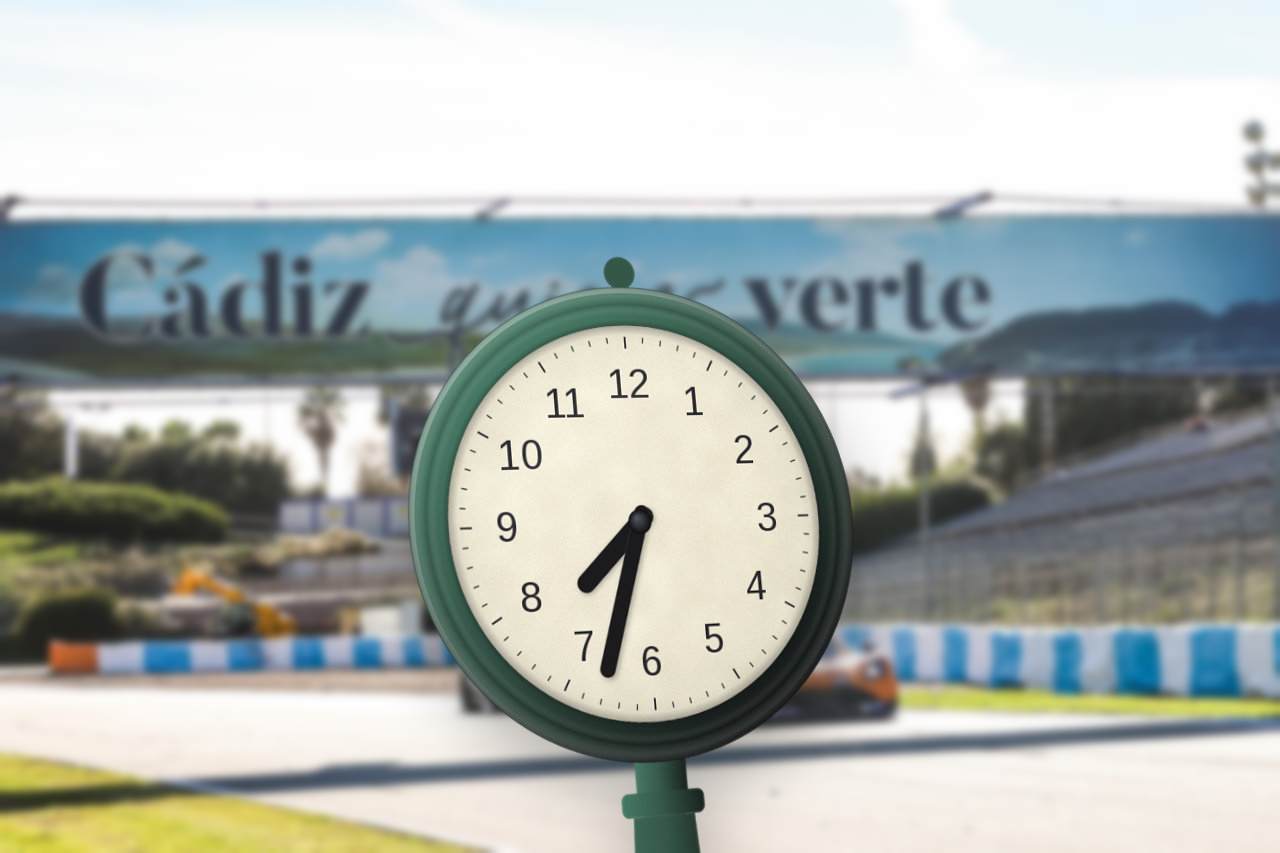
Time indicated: 7h33
